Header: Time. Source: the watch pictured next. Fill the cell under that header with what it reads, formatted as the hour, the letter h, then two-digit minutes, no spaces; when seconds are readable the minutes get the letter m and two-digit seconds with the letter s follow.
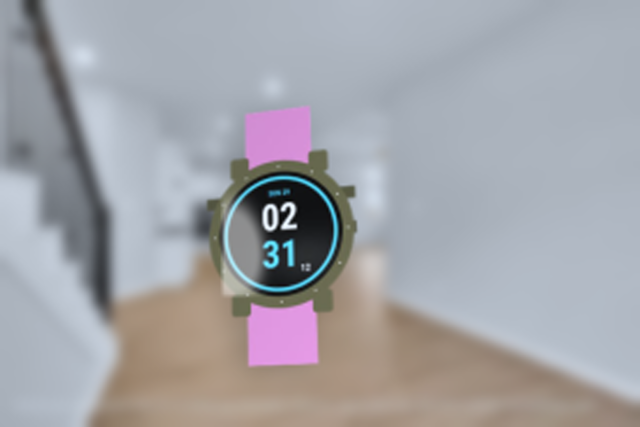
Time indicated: 2h31
